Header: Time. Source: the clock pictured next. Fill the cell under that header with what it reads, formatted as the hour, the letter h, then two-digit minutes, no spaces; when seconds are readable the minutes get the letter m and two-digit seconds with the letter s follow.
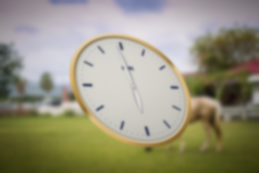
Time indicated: 5h59
